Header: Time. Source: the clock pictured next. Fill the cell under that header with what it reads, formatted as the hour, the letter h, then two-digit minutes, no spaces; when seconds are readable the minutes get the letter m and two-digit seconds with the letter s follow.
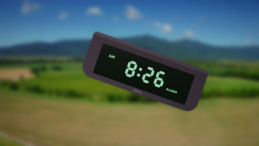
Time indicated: 8h26
